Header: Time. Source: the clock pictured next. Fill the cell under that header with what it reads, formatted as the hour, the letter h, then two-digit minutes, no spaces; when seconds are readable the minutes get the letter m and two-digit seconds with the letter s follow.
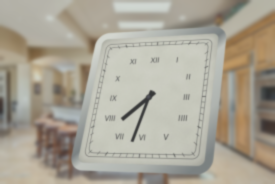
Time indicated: 7h32
